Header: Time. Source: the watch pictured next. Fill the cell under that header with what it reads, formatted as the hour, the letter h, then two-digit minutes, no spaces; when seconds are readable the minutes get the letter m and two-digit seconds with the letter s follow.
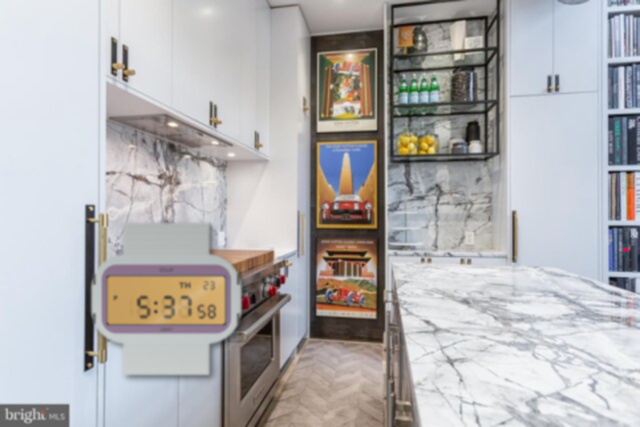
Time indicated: 5h37m58s
